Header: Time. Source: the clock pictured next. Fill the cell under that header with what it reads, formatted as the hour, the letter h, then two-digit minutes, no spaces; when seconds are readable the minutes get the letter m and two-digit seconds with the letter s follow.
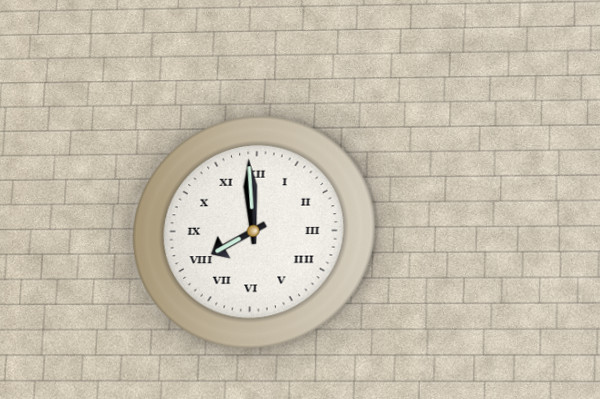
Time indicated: 7h59
